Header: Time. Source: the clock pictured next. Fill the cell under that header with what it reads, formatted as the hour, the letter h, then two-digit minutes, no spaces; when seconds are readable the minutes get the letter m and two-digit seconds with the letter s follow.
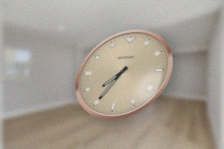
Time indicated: 7h35
